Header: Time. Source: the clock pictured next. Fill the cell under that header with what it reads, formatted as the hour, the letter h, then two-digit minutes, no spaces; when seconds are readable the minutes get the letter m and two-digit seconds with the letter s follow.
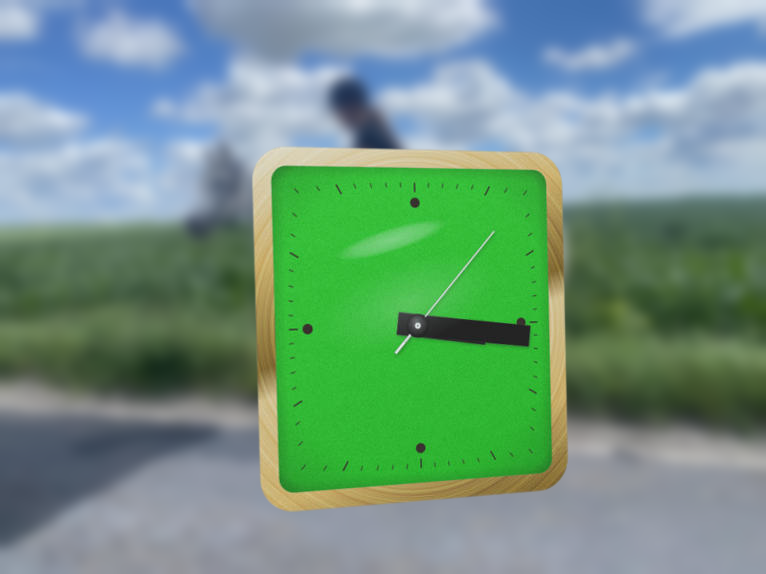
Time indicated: 3h16m07s
